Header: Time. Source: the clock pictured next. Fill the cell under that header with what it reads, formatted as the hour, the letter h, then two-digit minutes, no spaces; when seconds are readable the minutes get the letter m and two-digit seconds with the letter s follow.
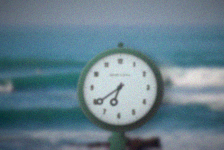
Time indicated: 6h39
